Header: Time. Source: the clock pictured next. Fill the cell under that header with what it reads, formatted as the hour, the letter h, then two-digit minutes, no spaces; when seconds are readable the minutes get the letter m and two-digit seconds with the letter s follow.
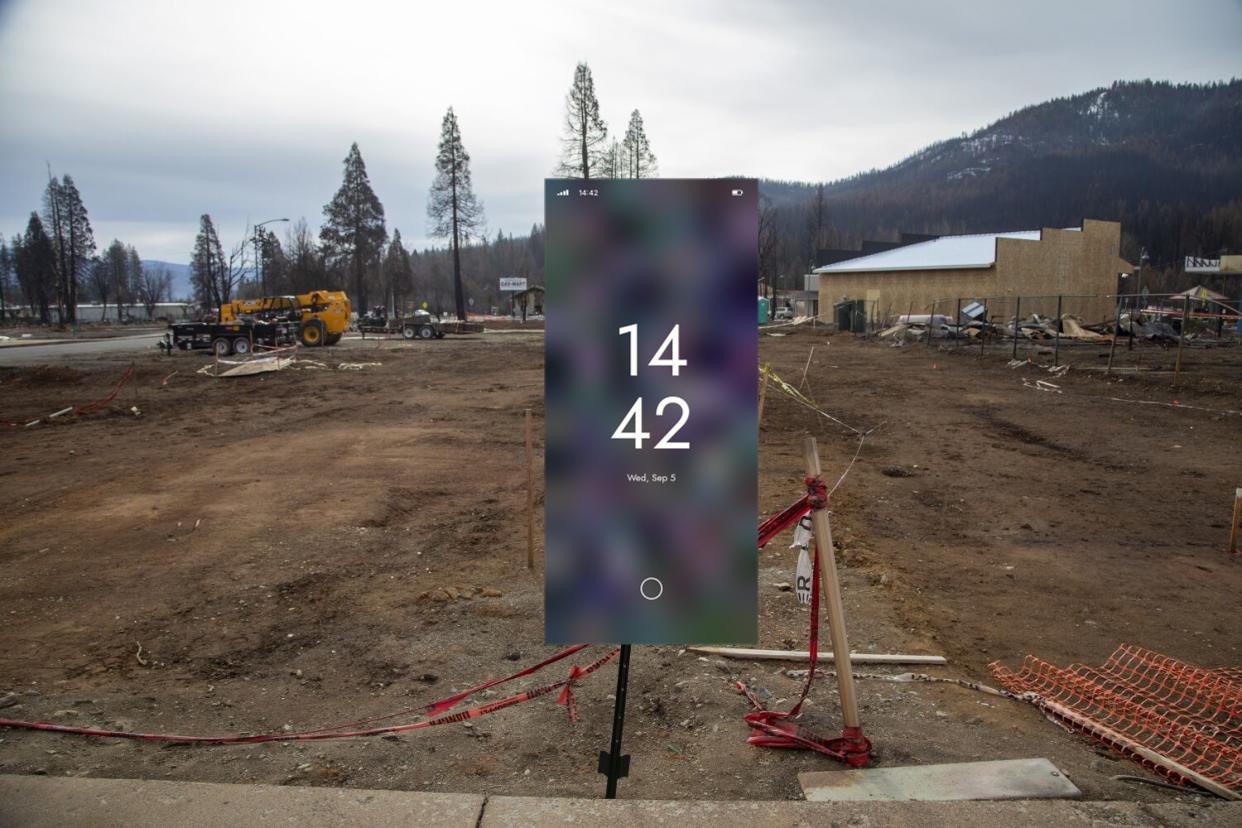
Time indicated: 14h42
